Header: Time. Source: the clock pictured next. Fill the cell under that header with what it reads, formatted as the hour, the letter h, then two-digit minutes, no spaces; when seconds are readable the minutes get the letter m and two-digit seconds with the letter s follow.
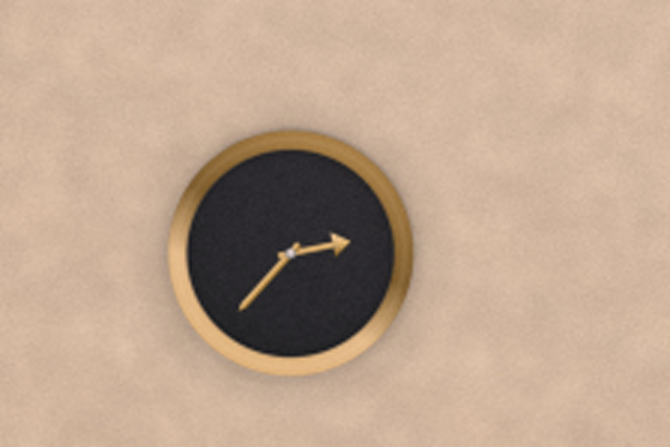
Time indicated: 2h37
